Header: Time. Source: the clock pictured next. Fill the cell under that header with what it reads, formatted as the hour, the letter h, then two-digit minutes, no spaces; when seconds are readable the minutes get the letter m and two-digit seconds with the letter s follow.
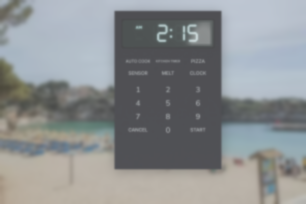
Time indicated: 2h15
